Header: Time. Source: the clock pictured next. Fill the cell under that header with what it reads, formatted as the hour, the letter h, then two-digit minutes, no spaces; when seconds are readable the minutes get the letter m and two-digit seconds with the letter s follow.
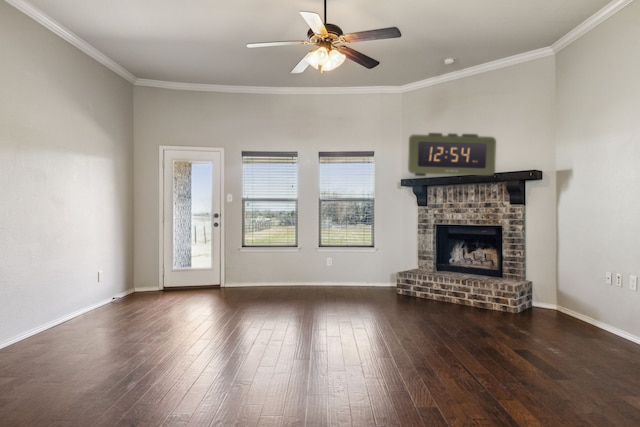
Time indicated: 12h54
